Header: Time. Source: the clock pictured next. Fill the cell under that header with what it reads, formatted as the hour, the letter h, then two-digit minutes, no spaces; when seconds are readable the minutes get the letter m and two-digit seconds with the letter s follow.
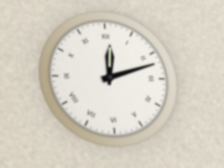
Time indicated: 12h12
